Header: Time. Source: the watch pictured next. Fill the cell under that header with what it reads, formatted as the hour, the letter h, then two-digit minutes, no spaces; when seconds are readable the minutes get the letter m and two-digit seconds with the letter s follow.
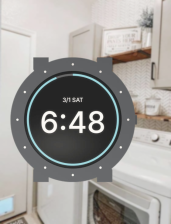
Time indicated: 6h48
